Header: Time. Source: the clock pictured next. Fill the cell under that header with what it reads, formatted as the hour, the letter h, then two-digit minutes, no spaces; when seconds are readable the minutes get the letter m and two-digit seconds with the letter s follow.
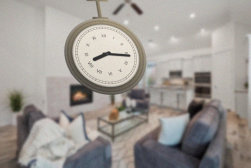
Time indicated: 8h16
